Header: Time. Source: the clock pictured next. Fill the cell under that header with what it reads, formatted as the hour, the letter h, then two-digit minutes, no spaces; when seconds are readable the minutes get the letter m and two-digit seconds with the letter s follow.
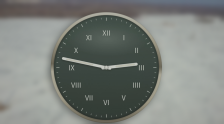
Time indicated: 2h47
